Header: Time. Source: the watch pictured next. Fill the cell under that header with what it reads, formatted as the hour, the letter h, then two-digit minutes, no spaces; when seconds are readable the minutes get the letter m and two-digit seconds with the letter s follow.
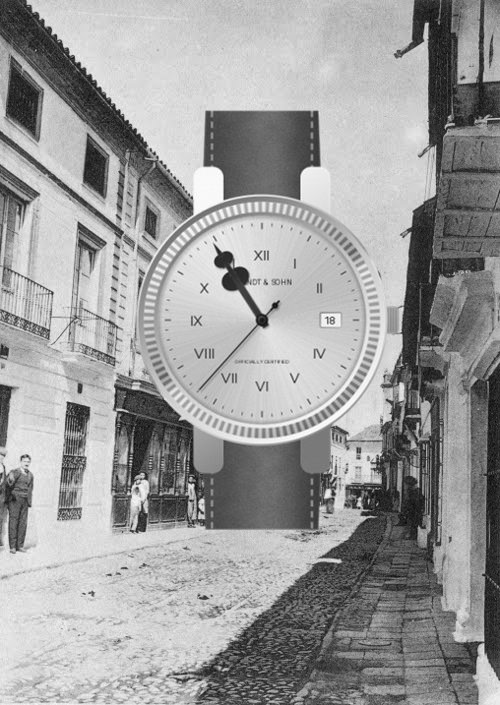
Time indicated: 10h54m37s
